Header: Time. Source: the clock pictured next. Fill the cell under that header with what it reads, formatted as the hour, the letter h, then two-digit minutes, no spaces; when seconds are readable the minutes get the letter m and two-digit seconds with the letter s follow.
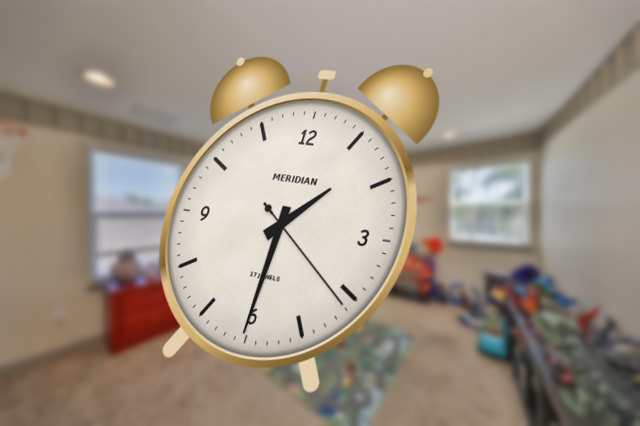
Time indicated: 1h30m21s
